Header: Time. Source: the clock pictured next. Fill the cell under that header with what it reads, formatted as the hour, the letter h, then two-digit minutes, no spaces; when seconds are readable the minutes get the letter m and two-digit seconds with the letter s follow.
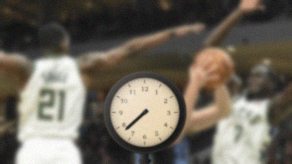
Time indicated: 7h38
